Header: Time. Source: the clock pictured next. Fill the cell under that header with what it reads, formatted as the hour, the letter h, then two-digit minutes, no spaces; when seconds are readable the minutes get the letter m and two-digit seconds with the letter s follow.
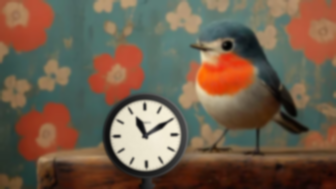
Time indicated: 11h10
